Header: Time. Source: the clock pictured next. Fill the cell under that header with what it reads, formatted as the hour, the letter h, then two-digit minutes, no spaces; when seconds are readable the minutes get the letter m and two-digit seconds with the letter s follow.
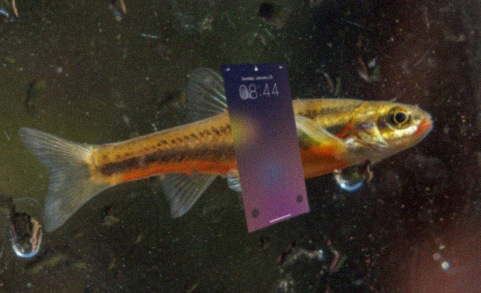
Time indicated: 8h44
